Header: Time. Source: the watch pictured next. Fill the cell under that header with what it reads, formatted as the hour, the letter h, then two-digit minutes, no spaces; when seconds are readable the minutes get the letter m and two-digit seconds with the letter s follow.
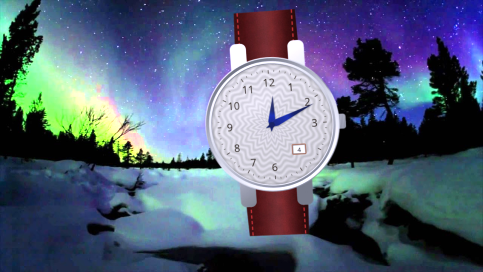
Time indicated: 12h11
